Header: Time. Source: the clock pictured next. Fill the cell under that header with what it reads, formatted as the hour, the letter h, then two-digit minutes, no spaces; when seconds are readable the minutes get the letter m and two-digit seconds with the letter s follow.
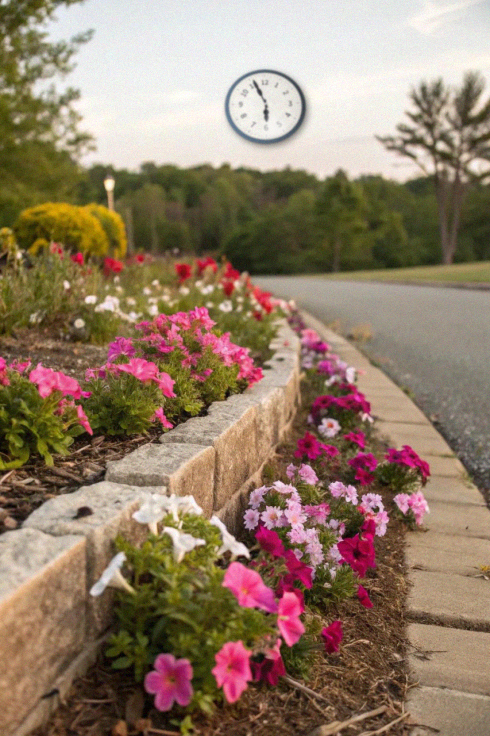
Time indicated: 5h56
